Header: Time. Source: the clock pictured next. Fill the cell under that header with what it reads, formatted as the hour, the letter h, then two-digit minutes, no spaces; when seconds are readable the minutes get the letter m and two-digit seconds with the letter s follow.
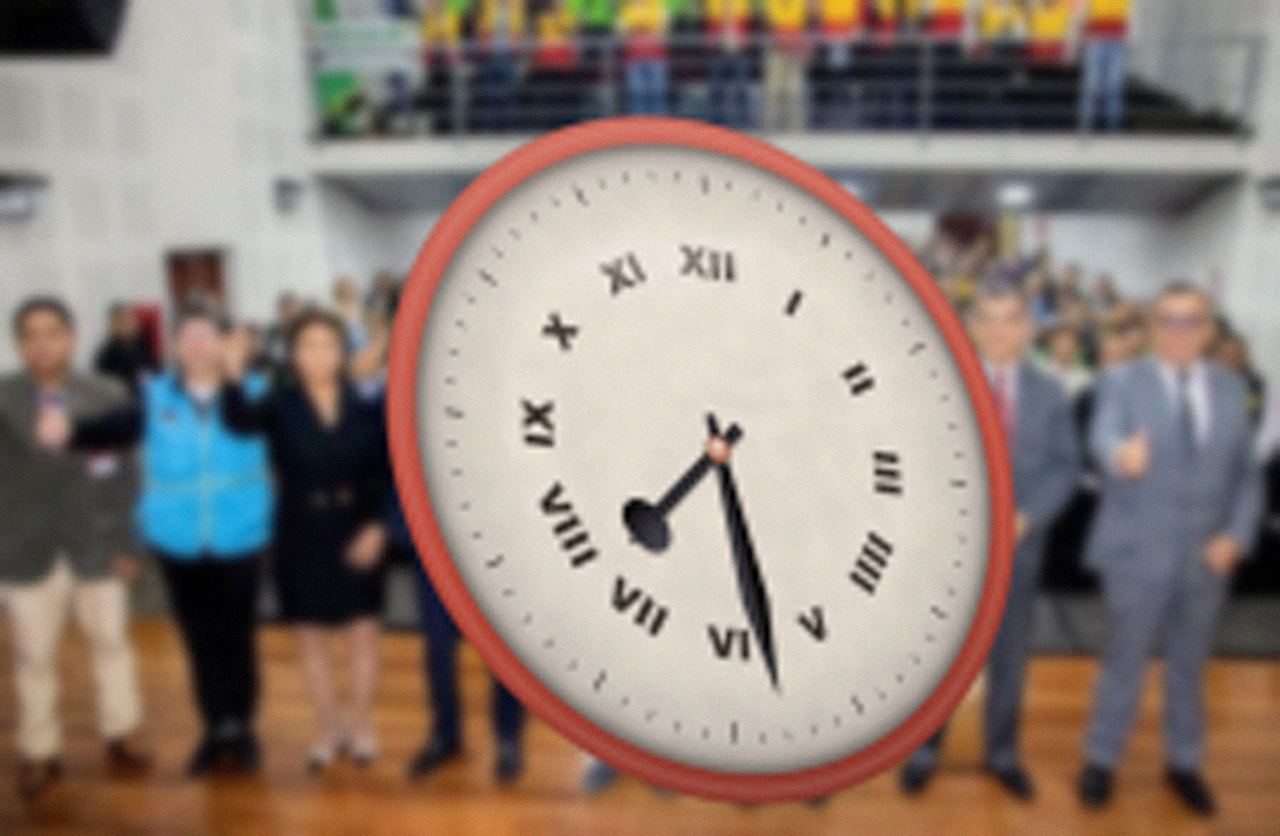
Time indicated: 7h28
